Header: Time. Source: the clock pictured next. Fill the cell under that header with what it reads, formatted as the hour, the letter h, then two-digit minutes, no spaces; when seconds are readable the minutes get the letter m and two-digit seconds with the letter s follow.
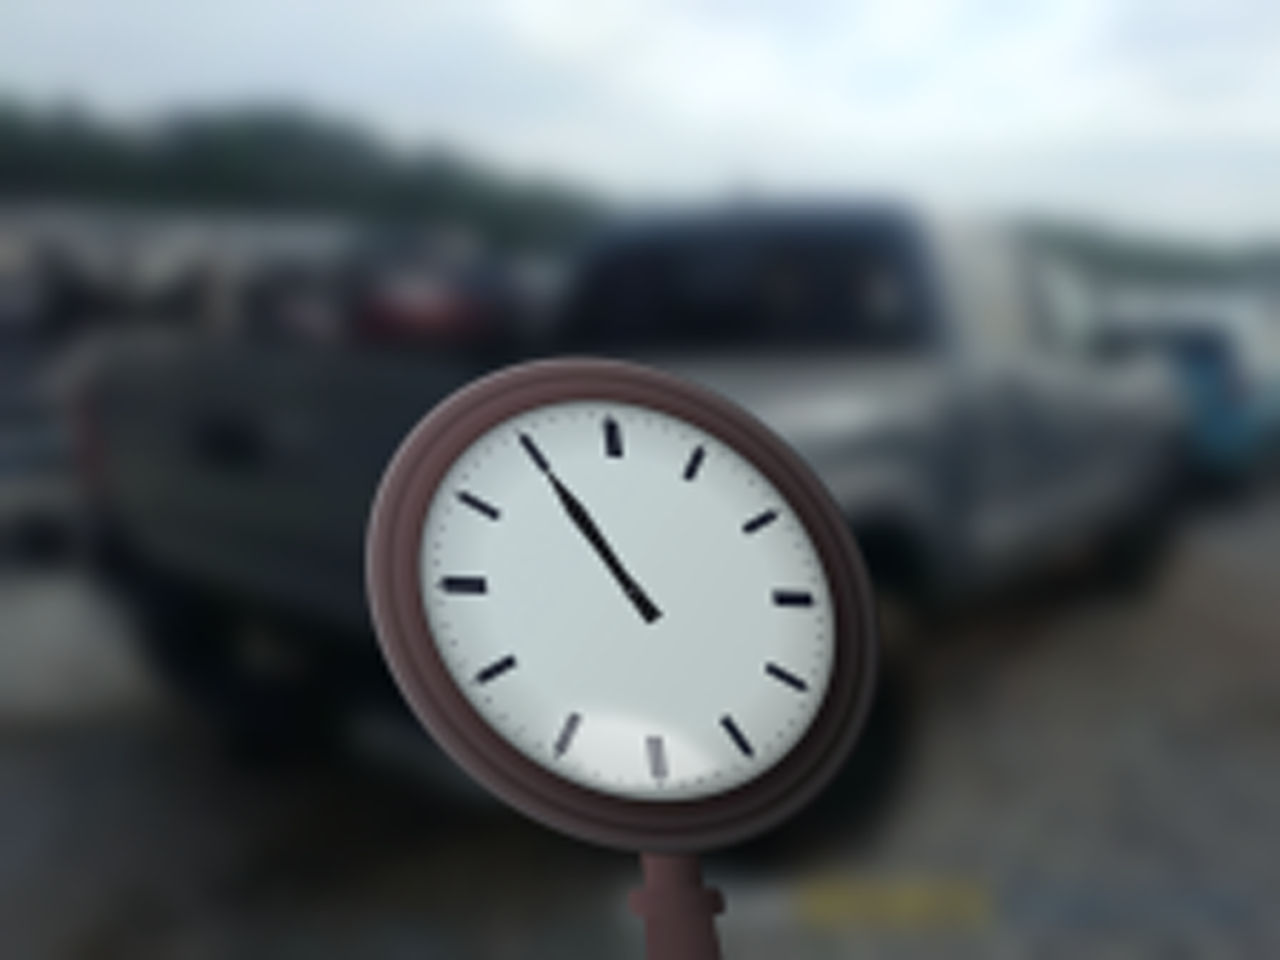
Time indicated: 10h55
